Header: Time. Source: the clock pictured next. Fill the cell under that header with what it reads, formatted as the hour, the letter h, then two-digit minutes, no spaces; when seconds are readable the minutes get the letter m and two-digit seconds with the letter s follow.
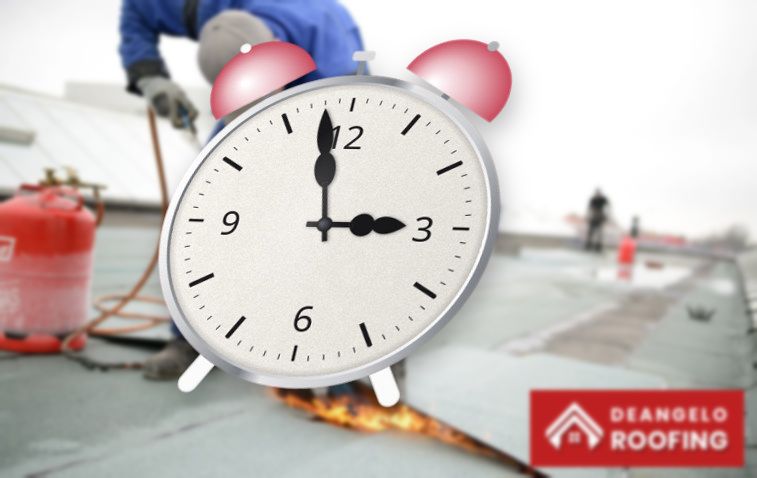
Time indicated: 2h58
